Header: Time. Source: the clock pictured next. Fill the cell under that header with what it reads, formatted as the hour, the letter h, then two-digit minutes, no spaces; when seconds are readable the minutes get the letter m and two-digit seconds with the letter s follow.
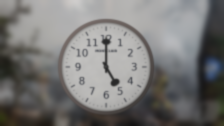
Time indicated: 5h00
